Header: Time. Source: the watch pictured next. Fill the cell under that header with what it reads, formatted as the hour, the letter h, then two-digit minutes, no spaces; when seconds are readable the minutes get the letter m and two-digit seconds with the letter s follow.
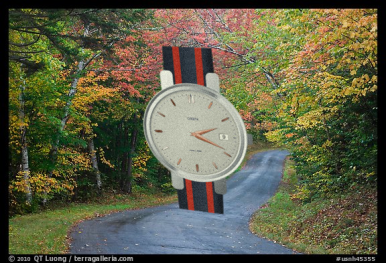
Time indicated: 2h19
